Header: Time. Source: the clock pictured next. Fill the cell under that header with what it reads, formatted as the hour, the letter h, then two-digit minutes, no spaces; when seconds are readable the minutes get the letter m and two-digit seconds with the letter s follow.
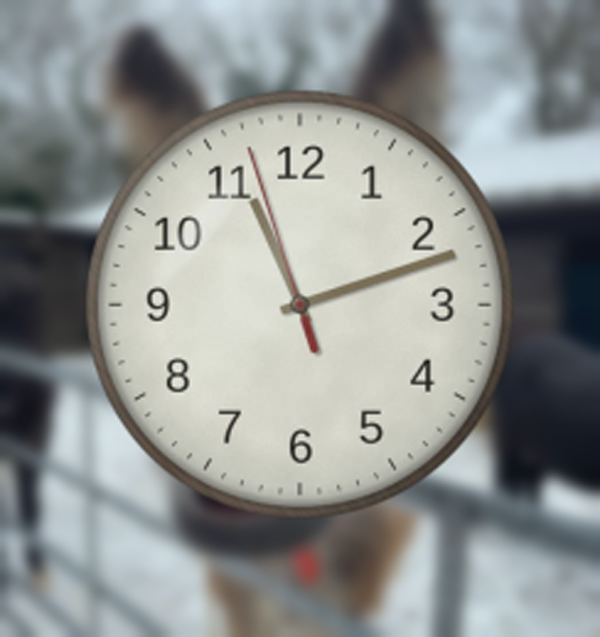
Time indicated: 11h11m57s
